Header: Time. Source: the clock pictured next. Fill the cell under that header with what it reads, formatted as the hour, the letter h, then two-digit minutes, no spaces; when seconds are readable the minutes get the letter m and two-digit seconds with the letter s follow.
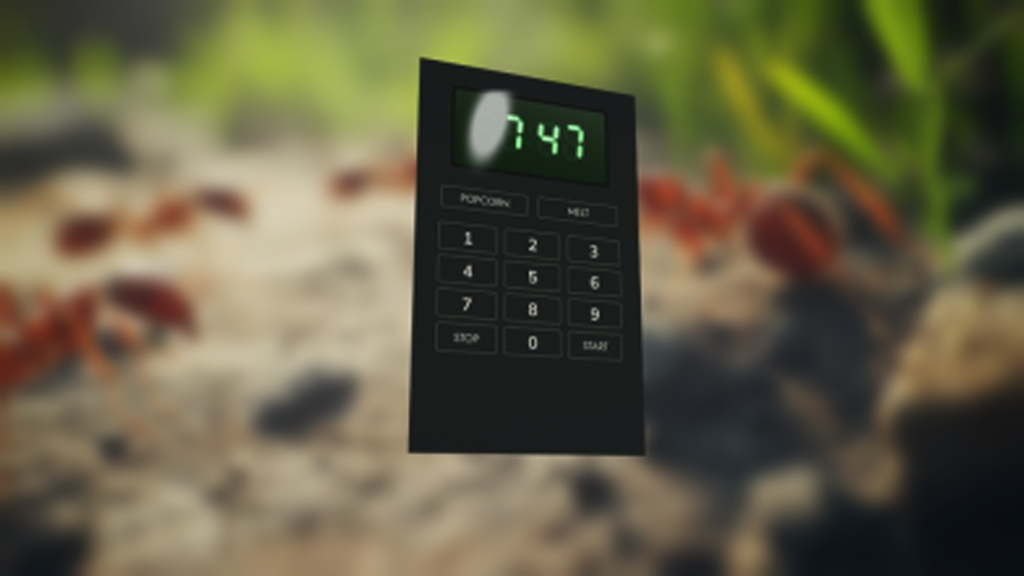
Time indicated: 7h47
